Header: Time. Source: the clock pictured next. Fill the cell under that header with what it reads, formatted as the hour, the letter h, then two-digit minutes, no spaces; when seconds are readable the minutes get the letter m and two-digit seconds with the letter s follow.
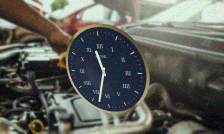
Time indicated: 11h33
